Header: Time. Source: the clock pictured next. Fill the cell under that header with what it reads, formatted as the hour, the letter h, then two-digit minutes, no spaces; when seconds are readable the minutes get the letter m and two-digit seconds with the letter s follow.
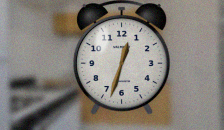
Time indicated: 12h33
